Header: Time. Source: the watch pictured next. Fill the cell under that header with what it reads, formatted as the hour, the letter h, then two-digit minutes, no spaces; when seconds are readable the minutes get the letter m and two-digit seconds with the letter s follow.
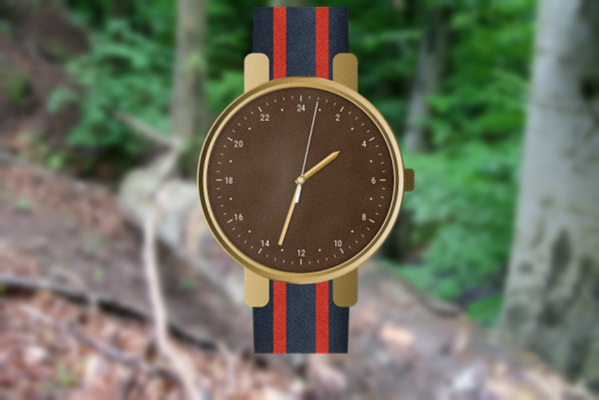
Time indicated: 3h33m02s
